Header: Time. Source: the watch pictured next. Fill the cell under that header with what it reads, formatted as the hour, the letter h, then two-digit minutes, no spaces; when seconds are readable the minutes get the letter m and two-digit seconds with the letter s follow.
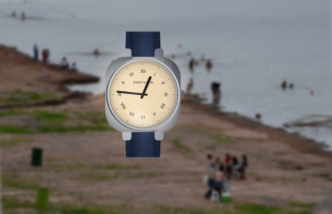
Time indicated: 12h46
